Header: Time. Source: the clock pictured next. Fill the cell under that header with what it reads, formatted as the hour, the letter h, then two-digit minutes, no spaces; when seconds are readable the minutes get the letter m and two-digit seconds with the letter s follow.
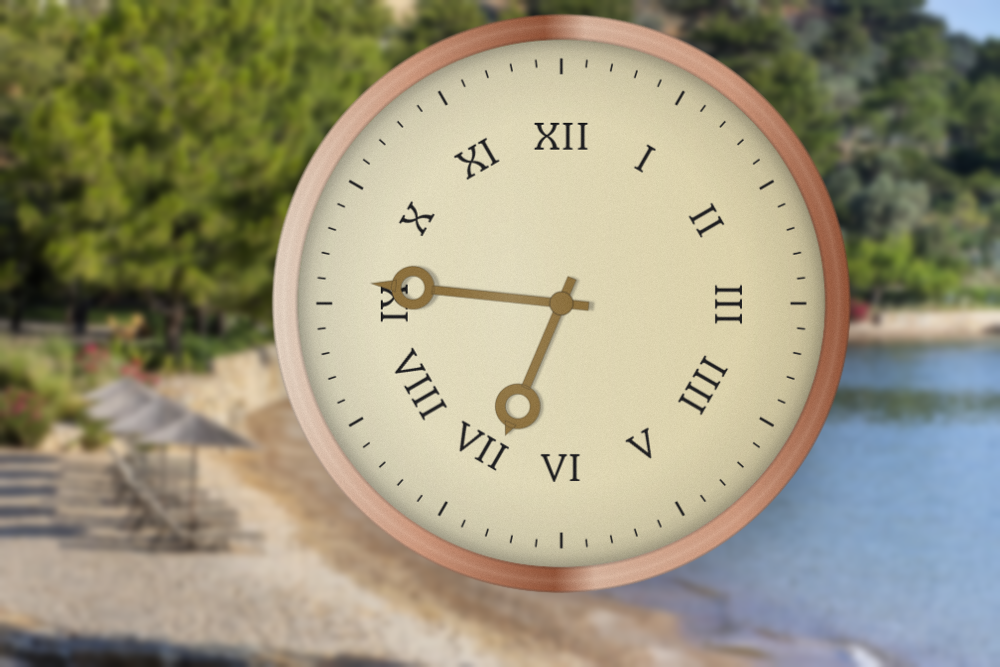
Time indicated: 6h46
